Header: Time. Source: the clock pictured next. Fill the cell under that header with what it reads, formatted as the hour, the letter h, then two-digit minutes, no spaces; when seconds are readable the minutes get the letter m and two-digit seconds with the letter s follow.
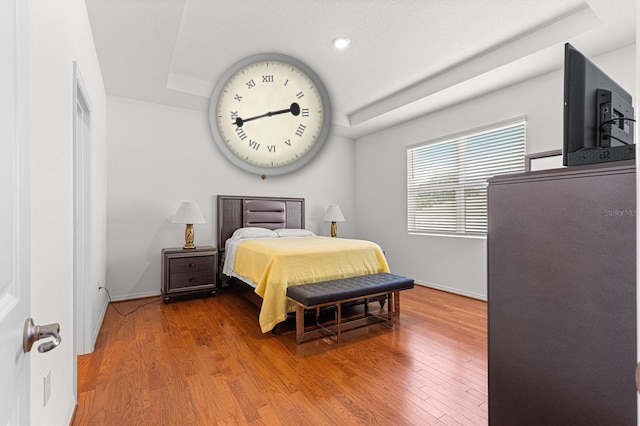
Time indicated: 2h43
